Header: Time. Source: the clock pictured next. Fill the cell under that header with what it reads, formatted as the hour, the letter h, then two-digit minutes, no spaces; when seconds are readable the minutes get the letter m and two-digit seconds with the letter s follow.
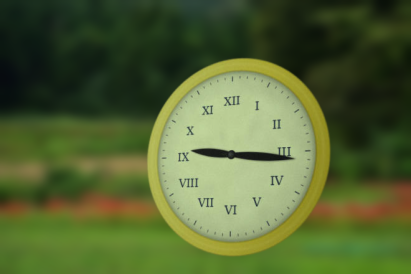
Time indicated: 9h16
